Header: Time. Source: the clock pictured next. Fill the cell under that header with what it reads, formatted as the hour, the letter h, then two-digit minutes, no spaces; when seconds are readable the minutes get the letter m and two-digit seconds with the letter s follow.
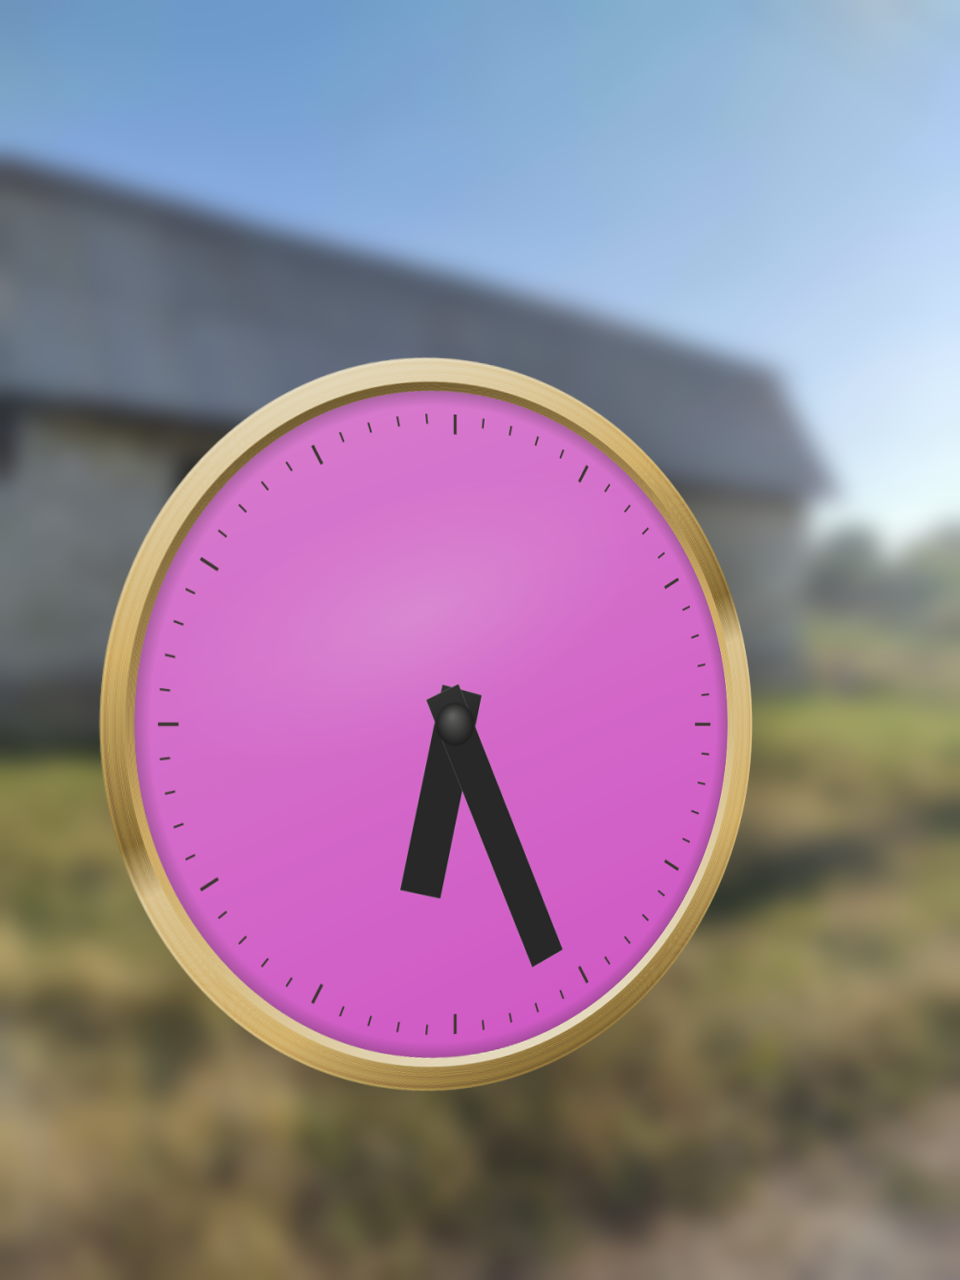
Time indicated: 6h26
